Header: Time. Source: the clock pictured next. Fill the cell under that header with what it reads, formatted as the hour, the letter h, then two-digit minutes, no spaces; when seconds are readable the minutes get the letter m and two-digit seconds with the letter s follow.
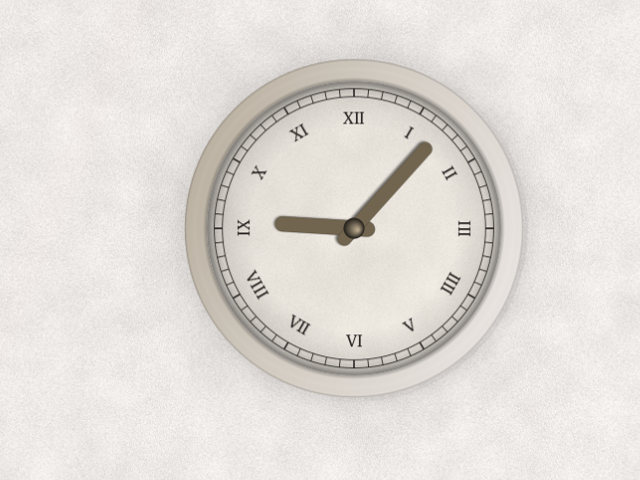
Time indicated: 9h07
